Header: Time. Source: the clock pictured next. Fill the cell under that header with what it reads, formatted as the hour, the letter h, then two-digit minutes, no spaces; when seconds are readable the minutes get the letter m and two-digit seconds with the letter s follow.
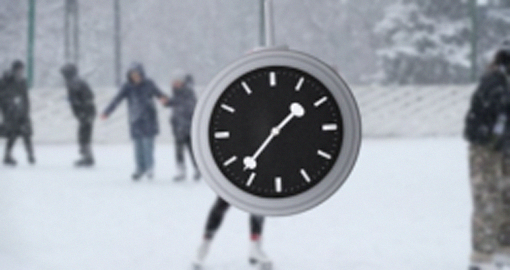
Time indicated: 1h37
